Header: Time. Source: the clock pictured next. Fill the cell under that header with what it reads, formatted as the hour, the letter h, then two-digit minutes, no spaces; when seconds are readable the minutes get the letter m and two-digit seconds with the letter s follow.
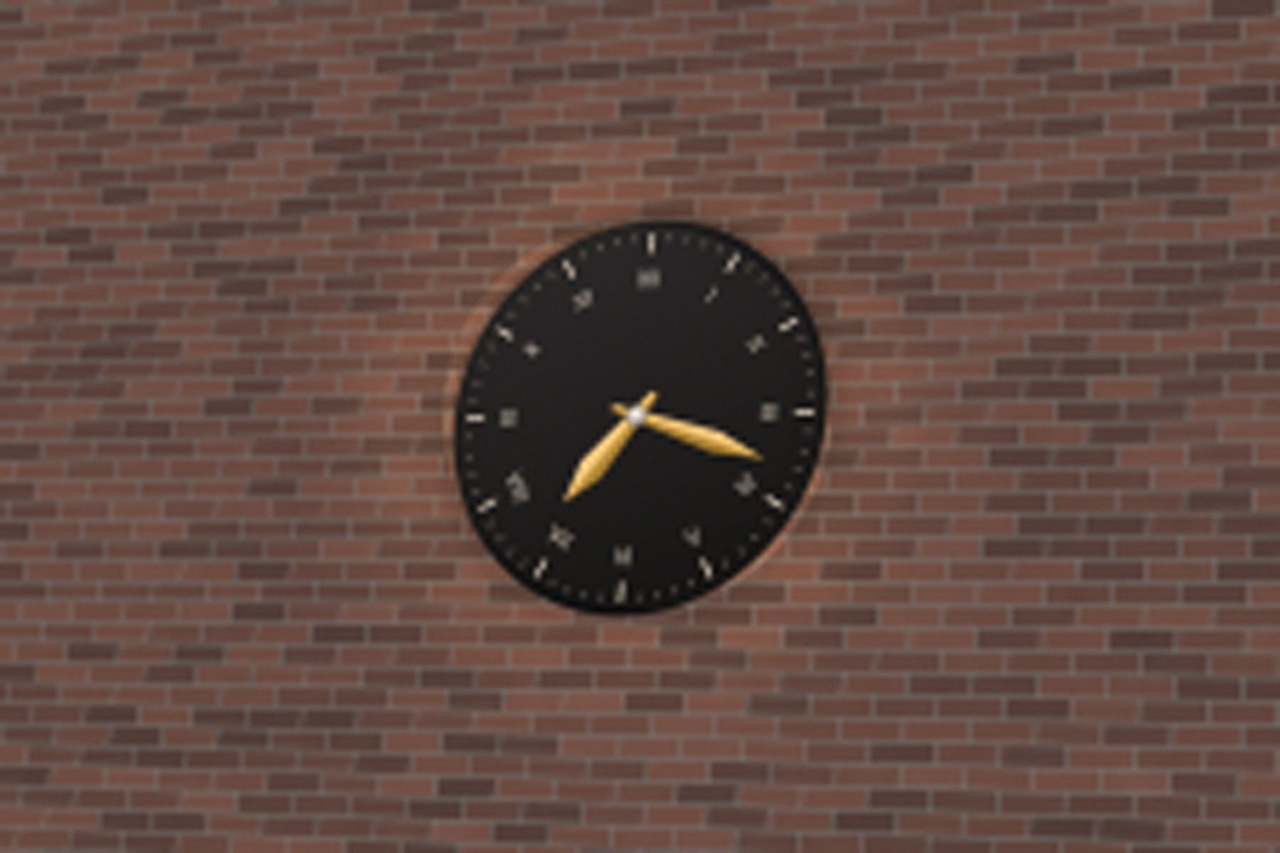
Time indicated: 7h18
